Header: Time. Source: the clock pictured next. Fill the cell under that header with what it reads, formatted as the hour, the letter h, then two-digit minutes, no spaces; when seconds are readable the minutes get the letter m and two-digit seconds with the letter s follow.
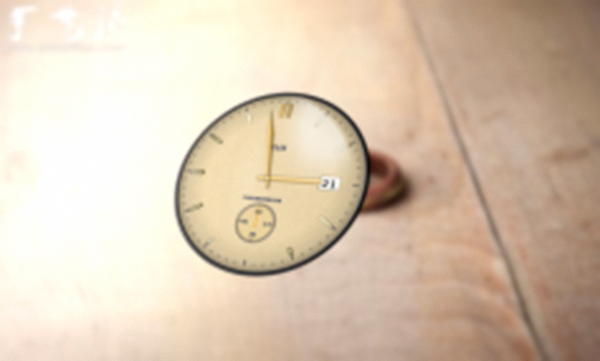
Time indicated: 2h58
